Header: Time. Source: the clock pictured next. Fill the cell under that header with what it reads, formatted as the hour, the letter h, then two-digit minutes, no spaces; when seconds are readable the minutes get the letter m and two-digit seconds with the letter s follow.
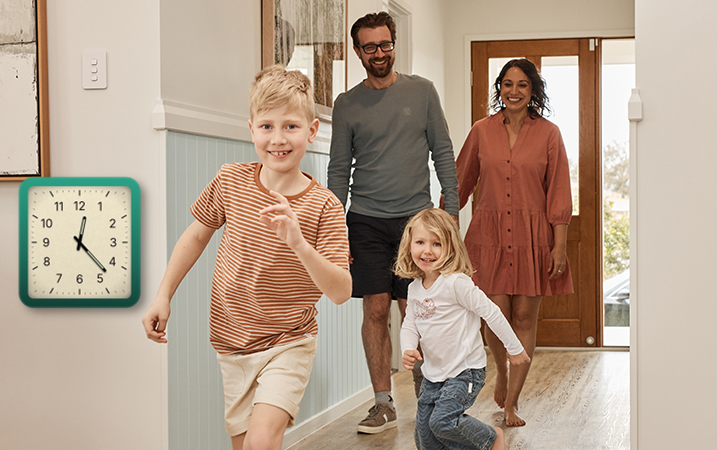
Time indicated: 12h23
